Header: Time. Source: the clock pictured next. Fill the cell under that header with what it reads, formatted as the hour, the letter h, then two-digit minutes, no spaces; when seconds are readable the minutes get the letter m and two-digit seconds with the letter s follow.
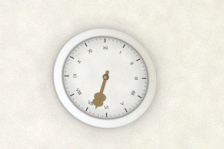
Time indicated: 6h33
